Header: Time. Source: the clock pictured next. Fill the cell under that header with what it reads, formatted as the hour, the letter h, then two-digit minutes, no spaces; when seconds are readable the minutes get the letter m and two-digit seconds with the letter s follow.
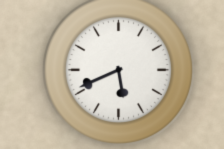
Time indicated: 5h41
